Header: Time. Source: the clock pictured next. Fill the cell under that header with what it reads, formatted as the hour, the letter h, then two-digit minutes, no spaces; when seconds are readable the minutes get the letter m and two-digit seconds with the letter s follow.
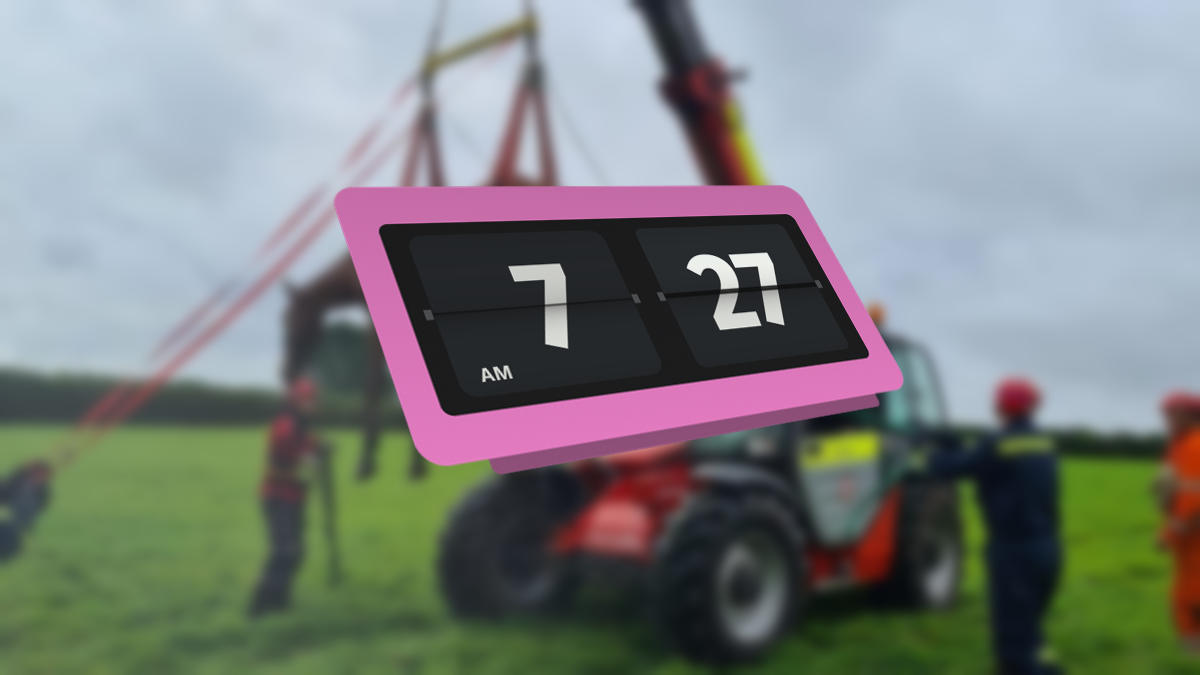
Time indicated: 7h27
